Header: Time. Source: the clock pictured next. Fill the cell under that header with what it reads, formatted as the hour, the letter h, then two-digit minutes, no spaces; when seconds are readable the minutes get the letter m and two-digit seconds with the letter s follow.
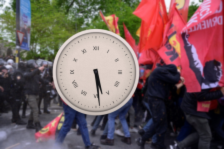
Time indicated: 5h29
